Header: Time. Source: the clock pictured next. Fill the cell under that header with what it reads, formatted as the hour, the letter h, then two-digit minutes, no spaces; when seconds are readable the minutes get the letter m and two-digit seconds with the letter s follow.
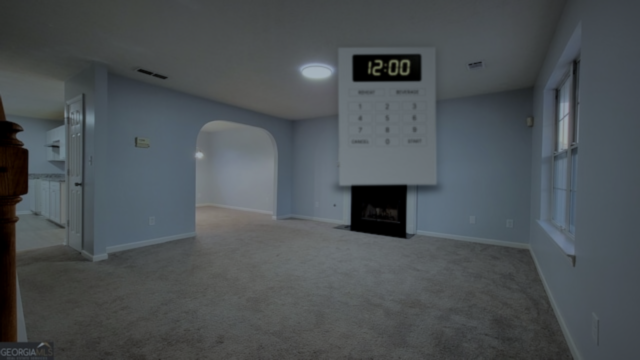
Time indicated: 12h00
